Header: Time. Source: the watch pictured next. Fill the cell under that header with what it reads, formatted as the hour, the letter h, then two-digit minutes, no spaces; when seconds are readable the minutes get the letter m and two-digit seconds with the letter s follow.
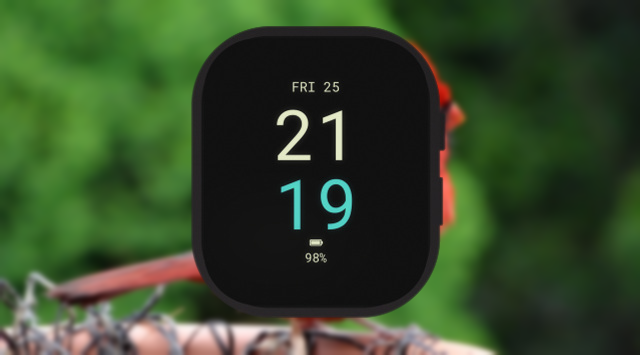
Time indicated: 21h19
